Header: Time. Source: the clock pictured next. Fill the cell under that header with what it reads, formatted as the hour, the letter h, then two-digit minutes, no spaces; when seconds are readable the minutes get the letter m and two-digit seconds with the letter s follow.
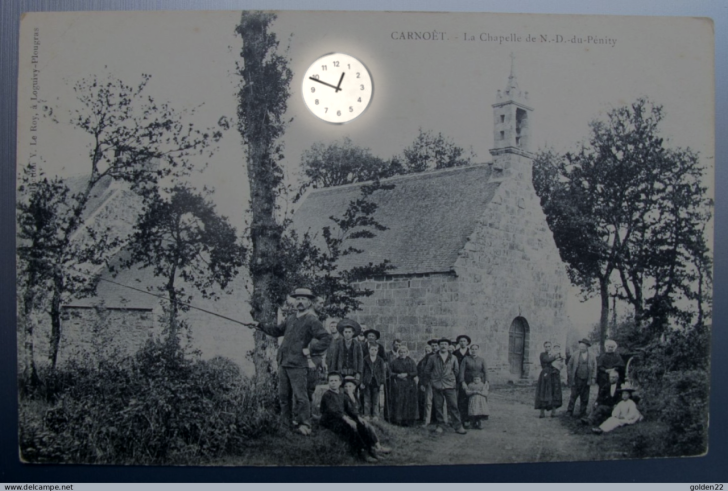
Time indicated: 12h49
